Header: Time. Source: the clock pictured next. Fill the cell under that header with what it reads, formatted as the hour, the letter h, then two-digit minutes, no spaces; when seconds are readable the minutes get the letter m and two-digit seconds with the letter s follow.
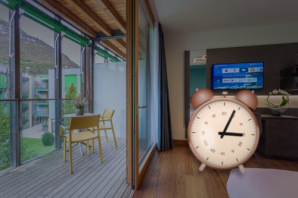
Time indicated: 3h04
